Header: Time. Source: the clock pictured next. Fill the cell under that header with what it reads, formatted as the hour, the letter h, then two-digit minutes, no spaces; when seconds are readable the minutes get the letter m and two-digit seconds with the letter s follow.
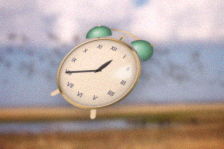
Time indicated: 12h40
